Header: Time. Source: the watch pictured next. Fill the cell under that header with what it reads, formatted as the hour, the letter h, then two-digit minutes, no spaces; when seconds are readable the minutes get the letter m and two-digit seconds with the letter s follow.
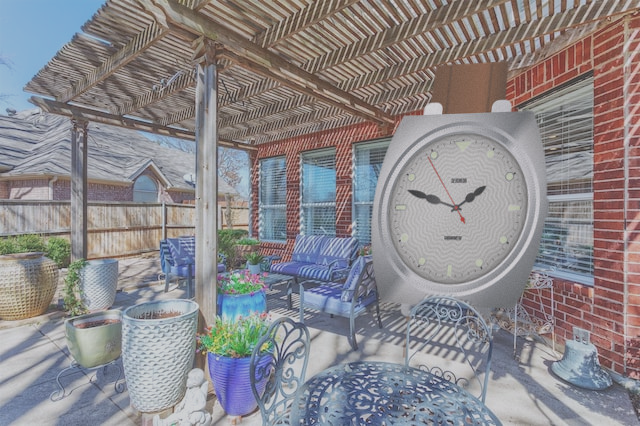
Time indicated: 1h47m54s
